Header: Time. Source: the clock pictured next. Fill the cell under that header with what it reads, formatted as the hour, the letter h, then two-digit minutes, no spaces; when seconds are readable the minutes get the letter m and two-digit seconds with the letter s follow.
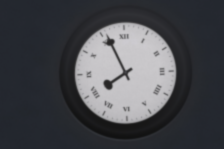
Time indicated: 7h56
